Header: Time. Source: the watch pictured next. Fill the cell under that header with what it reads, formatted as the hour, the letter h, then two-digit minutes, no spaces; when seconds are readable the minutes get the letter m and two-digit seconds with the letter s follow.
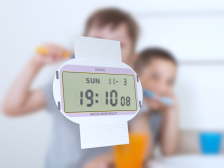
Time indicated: 19h10m08s
